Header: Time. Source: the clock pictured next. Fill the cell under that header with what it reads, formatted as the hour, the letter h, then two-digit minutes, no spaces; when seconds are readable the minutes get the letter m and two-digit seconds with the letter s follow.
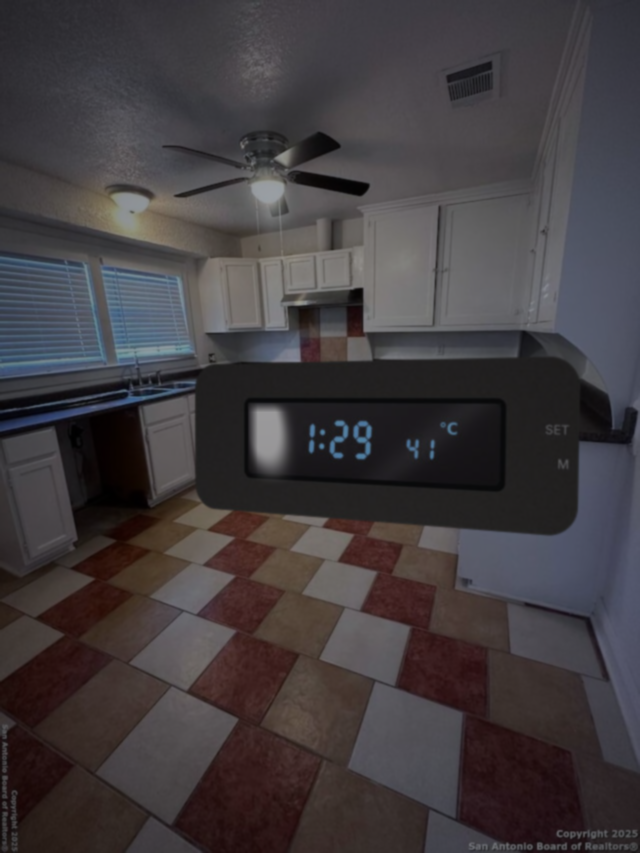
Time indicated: 1h29
